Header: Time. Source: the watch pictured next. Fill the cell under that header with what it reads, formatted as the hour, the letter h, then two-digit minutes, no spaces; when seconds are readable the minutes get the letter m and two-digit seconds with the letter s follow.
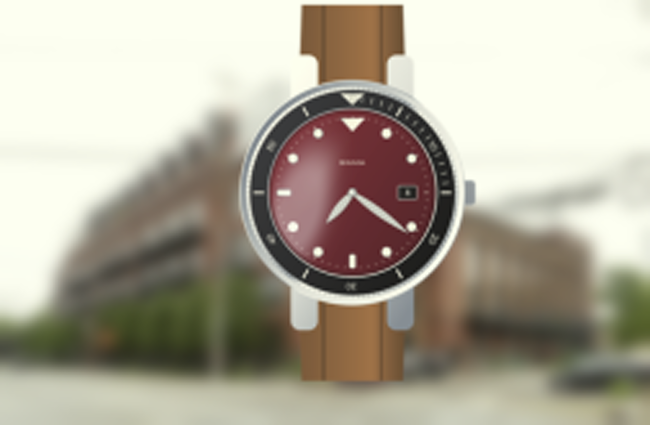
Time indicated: 7h21
